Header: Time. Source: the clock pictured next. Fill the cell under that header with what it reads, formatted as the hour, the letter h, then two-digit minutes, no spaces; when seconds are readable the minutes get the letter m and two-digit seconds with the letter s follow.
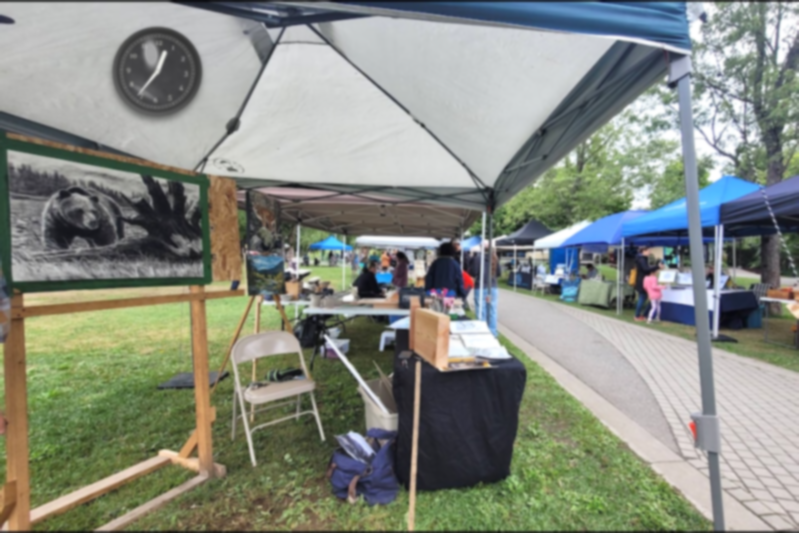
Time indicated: 12h36
